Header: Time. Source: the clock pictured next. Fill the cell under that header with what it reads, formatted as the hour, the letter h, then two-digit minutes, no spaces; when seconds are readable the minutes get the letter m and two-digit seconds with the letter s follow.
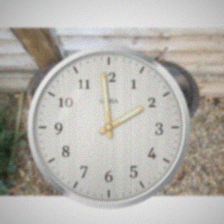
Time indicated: 1h59
